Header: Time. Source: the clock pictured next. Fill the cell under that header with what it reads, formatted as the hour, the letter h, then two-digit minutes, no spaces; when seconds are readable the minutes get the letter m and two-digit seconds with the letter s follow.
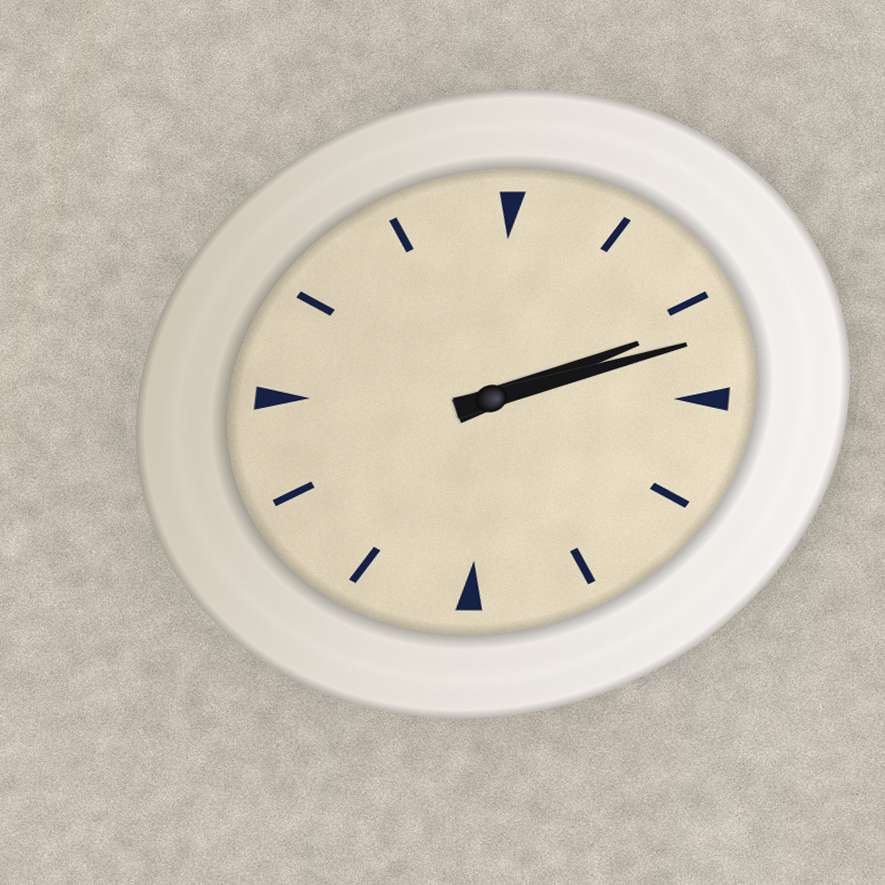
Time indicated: 2h12
